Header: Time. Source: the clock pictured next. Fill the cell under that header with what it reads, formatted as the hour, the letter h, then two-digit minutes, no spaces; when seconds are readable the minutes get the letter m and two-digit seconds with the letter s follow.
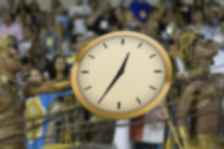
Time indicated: 12h35
